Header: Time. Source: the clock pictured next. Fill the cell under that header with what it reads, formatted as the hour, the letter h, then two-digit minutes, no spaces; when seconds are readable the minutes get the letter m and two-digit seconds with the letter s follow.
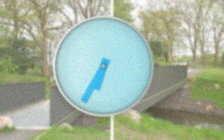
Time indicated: 6h35
